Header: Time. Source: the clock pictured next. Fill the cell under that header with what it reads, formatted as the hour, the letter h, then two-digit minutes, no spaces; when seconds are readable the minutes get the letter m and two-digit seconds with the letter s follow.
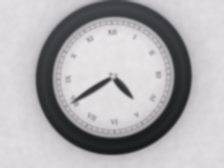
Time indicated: 4h40
